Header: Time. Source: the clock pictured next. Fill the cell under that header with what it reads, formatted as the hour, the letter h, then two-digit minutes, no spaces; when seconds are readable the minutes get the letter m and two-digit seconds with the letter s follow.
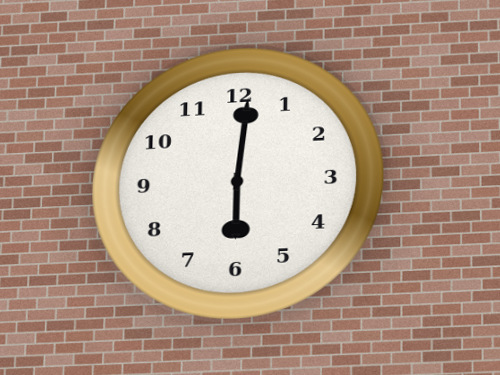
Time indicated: 6h01
